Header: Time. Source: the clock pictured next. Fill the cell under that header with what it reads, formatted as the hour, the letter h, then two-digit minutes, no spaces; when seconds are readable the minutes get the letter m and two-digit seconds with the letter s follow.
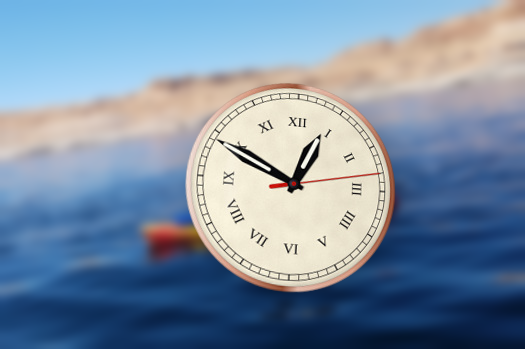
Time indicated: 12h49m13s
